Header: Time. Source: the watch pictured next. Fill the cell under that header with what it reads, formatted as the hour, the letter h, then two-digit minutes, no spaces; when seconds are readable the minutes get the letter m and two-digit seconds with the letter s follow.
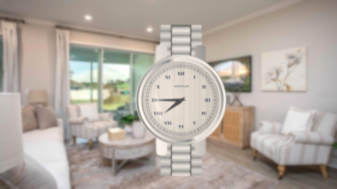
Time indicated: 7h45
